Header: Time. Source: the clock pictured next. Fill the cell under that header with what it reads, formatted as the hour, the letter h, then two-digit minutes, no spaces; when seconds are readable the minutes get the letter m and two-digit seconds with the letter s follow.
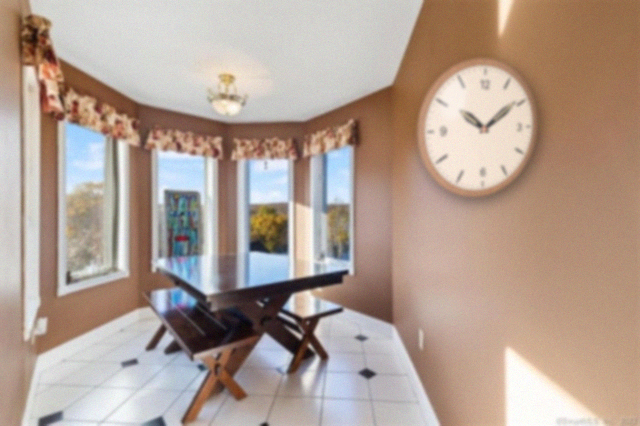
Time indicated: 10h09
